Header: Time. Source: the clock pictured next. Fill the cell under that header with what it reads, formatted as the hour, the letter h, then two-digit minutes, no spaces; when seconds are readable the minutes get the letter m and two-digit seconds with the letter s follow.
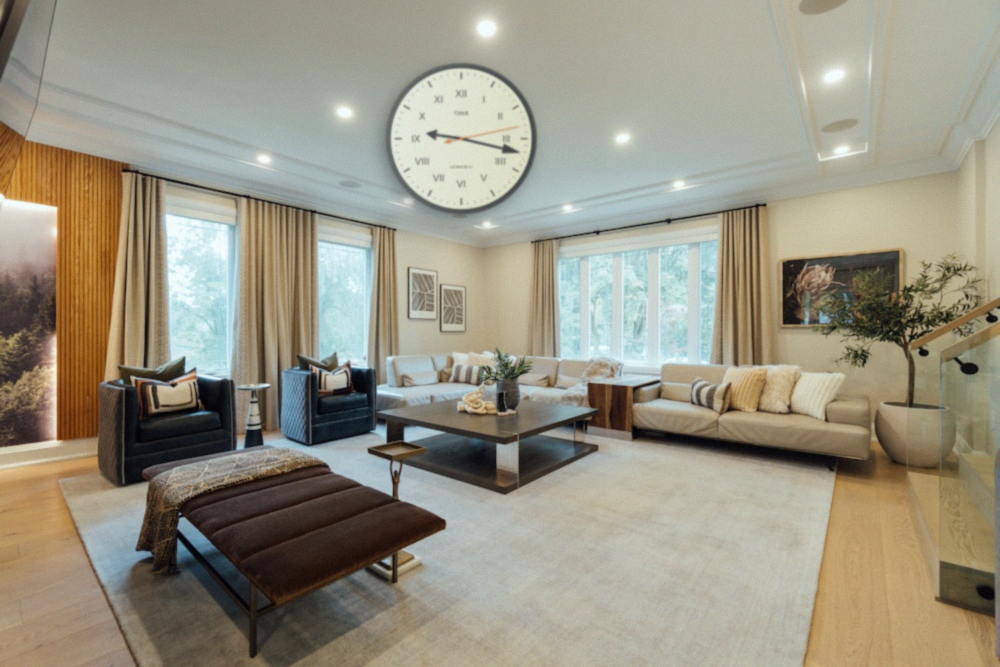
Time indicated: 9h17m13s
